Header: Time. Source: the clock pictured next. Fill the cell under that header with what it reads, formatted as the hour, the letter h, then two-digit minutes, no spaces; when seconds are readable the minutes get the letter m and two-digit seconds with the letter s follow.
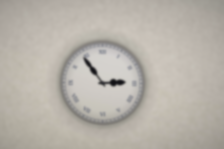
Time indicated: 2h54
